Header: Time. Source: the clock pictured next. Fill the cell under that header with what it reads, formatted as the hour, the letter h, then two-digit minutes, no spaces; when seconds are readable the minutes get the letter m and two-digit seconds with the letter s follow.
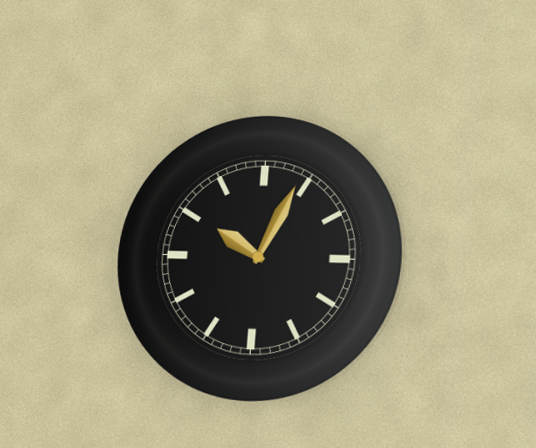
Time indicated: 10h04
